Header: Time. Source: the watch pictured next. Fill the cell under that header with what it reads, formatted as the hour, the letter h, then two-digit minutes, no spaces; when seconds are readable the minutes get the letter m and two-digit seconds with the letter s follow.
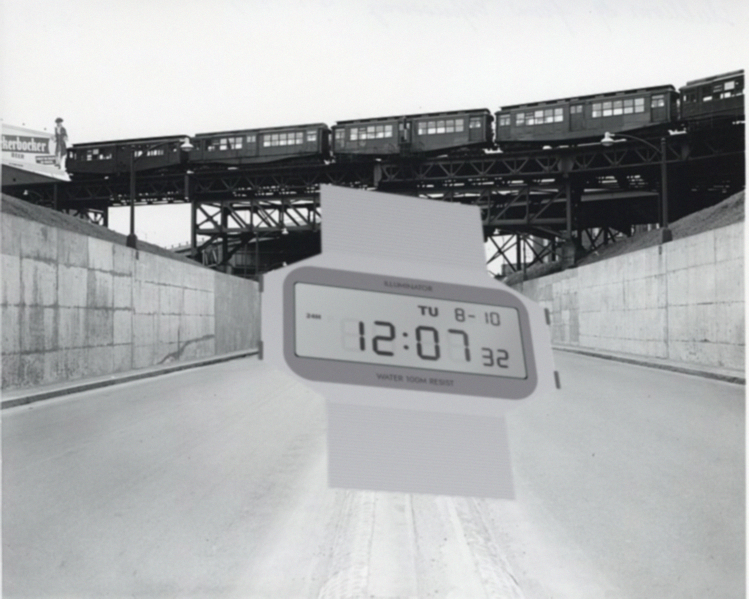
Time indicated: 12h07m32s
